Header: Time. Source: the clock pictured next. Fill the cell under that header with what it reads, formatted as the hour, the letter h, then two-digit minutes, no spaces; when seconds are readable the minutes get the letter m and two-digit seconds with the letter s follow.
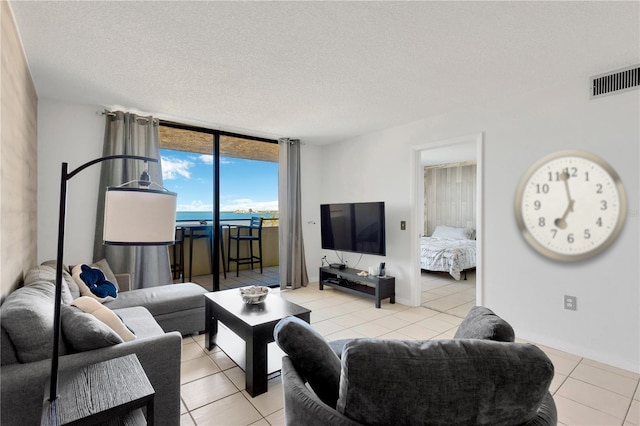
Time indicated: 6h58
